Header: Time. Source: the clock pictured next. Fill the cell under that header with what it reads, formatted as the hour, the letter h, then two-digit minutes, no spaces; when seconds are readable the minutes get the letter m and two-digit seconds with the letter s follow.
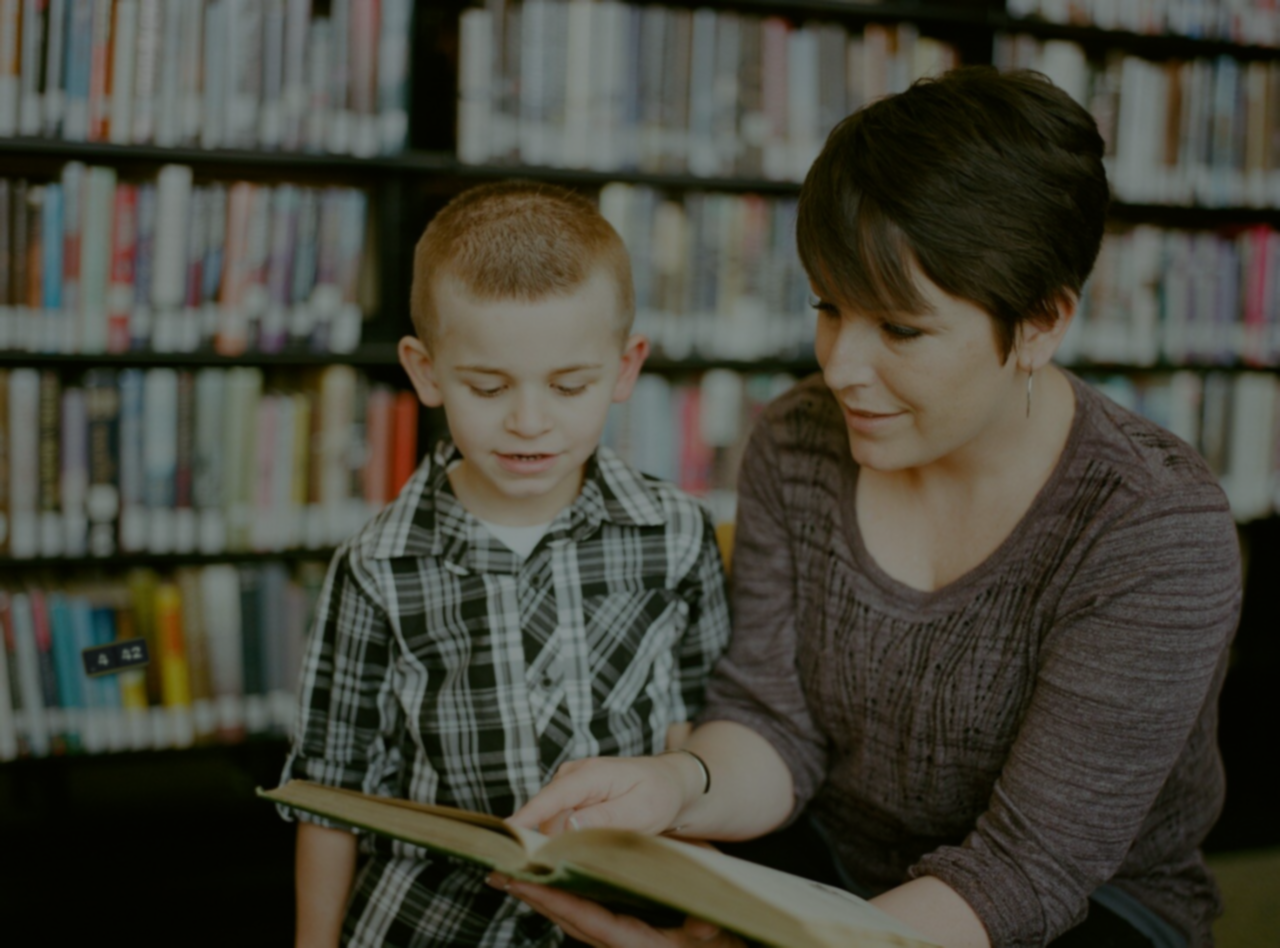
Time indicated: 4h42
